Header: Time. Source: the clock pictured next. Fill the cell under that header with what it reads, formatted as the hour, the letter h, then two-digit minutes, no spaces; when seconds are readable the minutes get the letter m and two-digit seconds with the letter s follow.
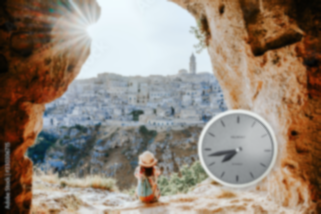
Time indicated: 7h43
